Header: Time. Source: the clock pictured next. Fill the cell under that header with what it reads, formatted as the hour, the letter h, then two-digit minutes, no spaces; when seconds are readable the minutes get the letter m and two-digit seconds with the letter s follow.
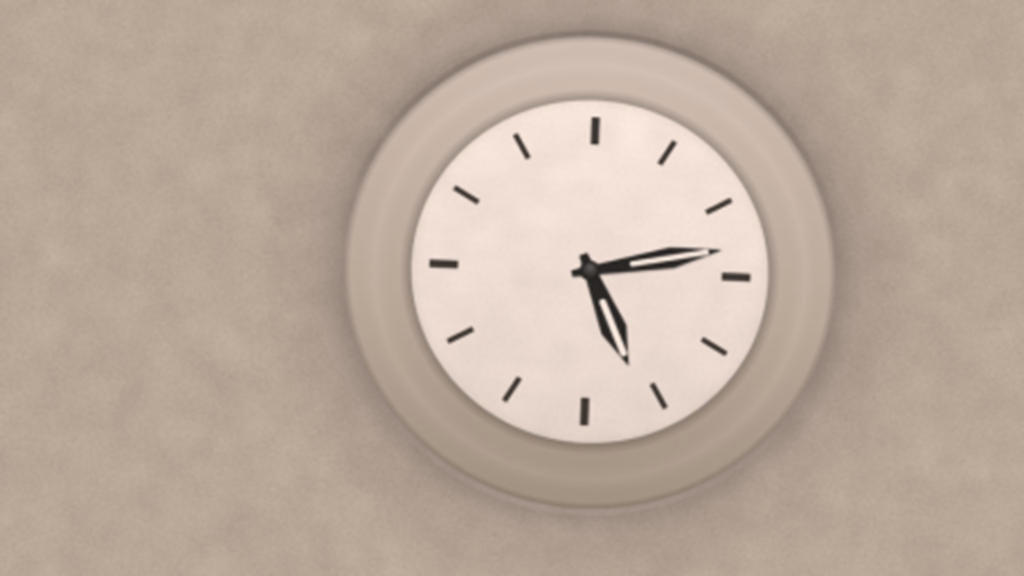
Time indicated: 5h13
